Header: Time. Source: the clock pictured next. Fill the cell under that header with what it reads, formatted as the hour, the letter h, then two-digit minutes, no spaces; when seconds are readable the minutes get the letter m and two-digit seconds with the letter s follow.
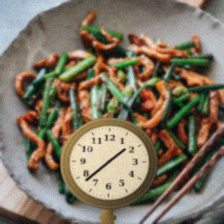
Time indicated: 1h38
